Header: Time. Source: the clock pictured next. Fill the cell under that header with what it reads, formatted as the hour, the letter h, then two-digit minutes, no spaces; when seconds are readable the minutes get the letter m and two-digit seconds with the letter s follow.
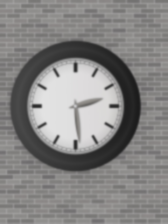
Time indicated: 2h29
